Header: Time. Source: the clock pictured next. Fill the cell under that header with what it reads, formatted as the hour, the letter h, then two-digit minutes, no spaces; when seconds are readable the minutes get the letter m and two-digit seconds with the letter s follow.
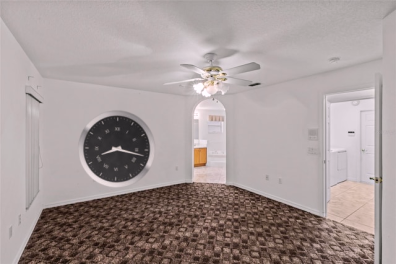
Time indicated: 8h17
